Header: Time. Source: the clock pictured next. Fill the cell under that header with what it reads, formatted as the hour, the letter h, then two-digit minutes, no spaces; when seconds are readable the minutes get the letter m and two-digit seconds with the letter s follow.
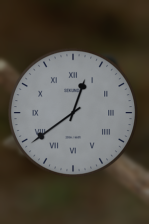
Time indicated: 12h39
